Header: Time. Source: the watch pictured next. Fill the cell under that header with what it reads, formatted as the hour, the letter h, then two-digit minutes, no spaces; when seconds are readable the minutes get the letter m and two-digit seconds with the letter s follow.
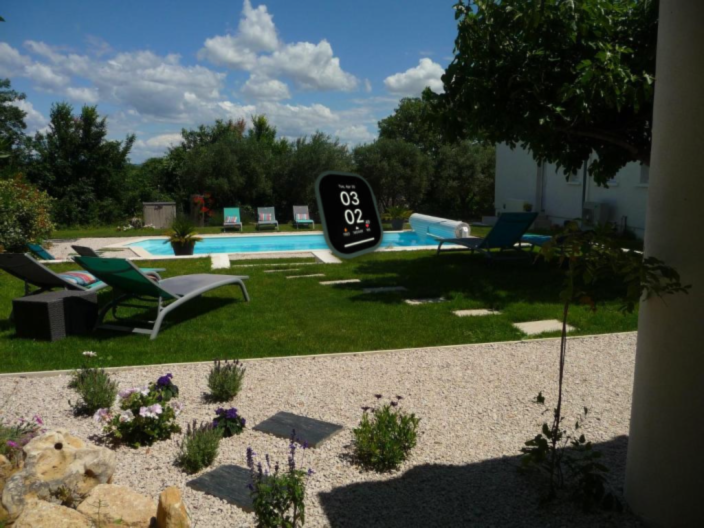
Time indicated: 3h02
